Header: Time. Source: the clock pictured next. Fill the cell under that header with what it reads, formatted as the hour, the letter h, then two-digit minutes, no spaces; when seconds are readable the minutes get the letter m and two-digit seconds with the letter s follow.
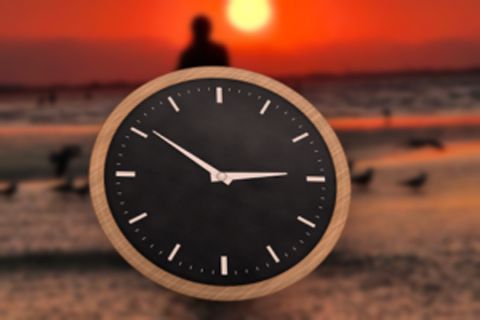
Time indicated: 2h51
